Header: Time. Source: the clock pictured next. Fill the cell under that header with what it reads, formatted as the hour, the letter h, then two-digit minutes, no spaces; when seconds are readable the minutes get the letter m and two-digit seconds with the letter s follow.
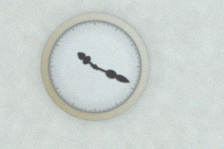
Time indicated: 10h19
